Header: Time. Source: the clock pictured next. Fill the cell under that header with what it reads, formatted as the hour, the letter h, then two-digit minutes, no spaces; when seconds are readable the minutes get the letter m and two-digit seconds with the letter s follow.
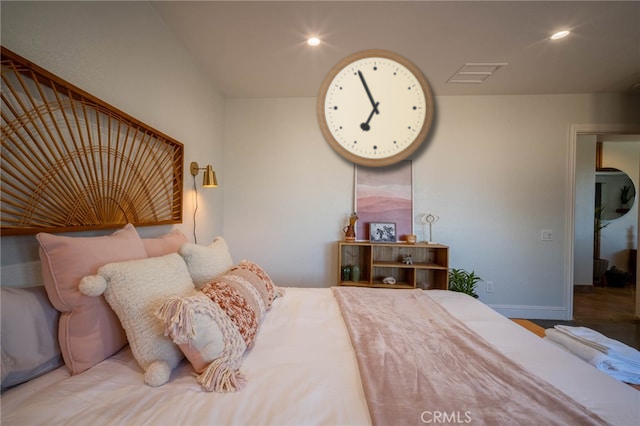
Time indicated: 6h56
